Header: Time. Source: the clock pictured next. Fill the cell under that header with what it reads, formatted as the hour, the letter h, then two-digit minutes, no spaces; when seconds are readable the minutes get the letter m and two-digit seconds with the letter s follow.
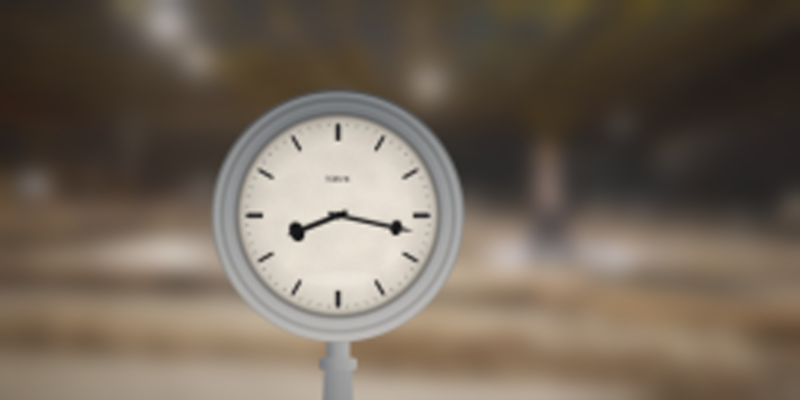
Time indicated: 8h17
